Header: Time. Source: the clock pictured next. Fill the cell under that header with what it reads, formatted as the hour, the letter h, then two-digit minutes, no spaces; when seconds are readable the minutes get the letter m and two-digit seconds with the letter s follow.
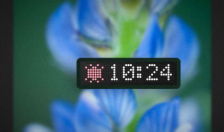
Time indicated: 10h24
